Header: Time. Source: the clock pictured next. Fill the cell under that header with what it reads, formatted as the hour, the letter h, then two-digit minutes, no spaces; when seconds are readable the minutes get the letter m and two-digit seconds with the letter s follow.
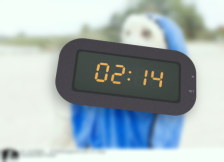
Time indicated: 2h14
